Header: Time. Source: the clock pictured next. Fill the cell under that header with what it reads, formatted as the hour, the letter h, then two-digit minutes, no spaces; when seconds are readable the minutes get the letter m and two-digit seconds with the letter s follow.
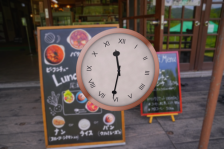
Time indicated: 11h31
